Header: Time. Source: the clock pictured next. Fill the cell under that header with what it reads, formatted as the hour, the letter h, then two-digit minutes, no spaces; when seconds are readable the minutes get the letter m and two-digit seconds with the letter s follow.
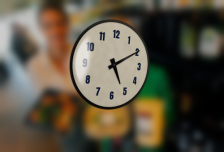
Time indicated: 5h10
